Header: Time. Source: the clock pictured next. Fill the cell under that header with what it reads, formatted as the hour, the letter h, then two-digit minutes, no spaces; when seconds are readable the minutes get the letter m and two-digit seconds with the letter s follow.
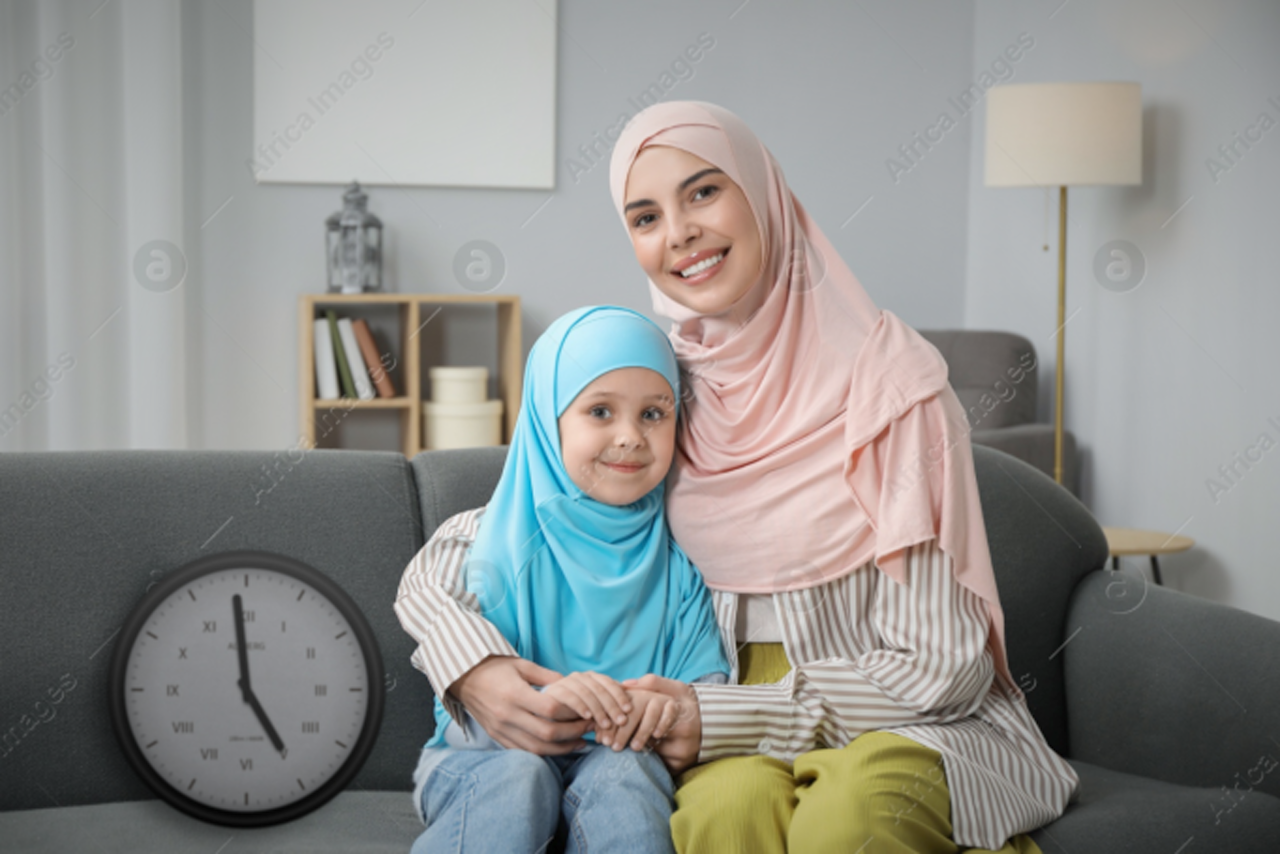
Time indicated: 4h59
